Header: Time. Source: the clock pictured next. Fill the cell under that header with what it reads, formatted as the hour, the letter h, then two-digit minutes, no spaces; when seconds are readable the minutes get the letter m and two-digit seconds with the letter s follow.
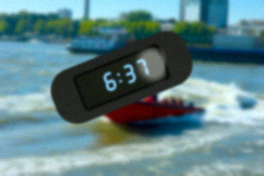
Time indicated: 6h37
